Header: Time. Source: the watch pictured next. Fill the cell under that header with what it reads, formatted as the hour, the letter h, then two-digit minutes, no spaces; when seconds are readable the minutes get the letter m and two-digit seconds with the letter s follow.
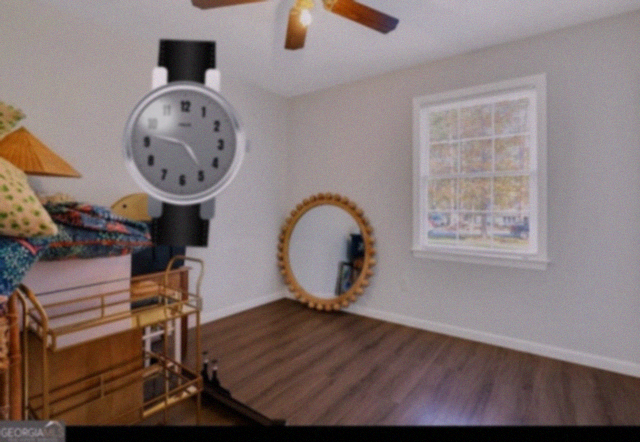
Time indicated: 4h47
